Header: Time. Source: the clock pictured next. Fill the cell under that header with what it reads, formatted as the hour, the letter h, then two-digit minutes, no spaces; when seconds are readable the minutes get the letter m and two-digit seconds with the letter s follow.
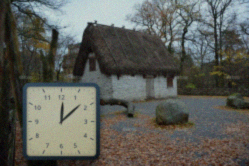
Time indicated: 12h08
